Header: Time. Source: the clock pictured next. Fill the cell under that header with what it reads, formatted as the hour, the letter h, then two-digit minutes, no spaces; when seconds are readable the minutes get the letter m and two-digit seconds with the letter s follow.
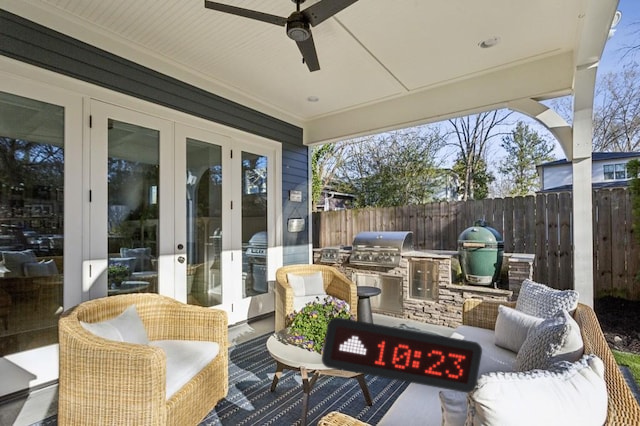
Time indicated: 10h23
